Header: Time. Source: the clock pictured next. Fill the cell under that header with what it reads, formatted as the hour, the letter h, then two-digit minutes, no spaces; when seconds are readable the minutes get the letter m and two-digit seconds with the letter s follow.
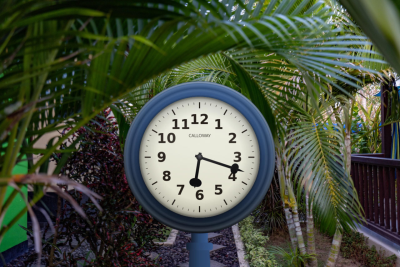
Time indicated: 6h18
